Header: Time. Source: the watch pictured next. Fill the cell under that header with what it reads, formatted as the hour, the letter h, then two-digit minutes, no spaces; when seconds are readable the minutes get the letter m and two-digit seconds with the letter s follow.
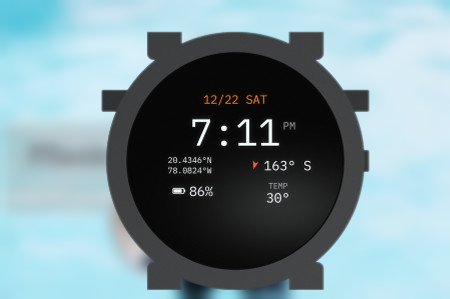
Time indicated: 7h11
